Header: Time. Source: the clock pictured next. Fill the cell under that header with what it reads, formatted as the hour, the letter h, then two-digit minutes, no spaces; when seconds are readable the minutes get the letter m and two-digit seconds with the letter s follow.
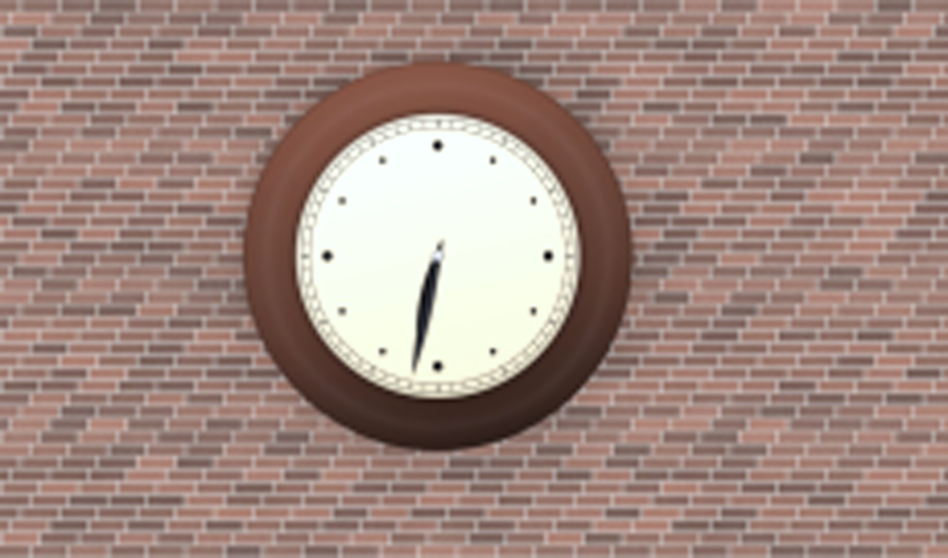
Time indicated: 6h32
